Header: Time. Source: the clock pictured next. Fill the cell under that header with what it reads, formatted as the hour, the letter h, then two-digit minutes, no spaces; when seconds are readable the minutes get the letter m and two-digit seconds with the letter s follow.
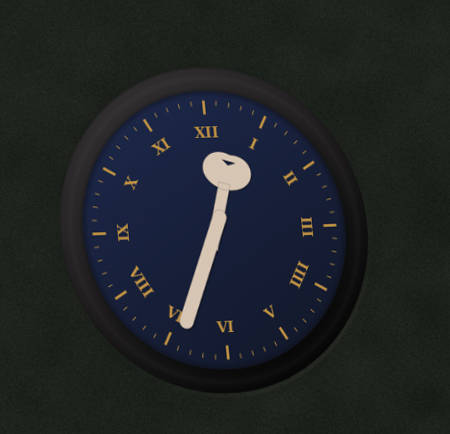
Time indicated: 12h34
